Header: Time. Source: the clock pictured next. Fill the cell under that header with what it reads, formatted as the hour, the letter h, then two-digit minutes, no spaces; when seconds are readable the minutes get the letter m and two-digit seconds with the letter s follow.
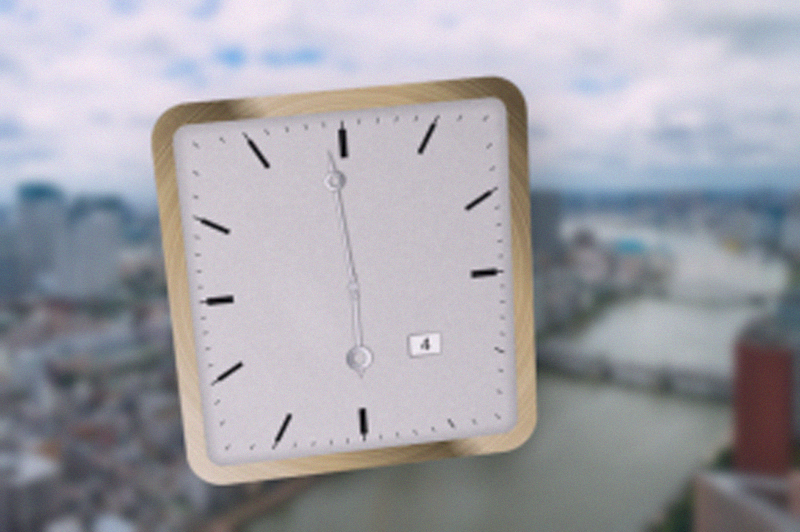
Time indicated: 5h59
